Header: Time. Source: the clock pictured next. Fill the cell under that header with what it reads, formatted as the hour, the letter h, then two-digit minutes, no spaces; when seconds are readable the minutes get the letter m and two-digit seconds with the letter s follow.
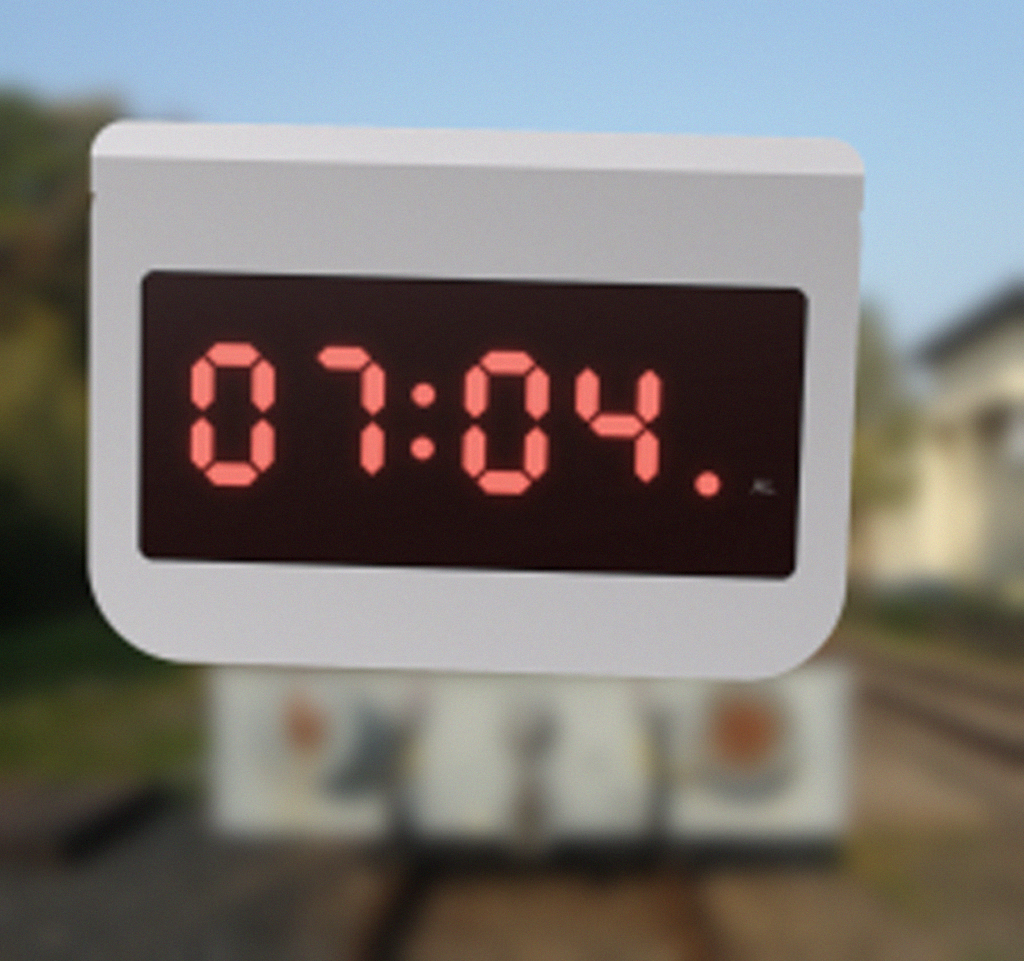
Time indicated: 7h04
